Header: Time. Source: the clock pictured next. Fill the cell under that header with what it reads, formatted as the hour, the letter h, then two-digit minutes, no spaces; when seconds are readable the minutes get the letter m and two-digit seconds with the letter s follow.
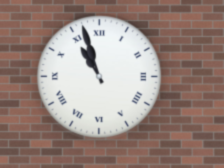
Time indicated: 10h57
